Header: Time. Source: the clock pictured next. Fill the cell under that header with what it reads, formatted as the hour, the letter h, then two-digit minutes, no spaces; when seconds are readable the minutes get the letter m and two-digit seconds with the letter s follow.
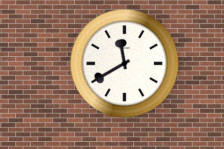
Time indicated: 11h40
